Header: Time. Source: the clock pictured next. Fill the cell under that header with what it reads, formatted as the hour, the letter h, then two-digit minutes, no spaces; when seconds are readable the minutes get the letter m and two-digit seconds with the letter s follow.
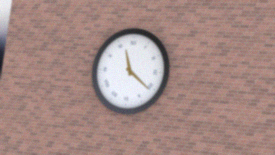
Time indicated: 11h21
